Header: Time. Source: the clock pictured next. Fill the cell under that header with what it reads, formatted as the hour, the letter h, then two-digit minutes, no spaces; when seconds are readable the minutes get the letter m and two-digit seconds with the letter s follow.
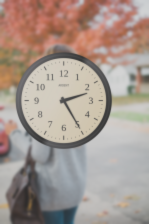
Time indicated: 2h25
